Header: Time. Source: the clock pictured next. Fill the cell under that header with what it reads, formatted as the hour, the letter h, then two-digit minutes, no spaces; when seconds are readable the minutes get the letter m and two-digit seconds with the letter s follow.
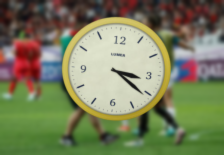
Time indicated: 3h21
